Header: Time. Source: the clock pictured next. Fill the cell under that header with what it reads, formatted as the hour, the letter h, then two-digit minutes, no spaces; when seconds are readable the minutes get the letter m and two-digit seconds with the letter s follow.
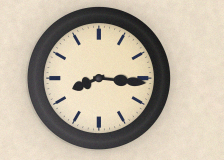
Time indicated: 8h16
